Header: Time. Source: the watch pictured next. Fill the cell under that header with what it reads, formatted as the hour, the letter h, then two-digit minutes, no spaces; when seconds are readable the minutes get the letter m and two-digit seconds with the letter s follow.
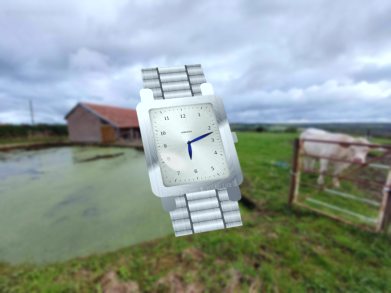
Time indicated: 6h12
